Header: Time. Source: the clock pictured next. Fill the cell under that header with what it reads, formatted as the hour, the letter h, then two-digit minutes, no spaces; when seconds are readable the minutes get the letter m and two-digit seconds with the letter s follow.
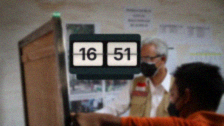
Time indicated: 16h51
